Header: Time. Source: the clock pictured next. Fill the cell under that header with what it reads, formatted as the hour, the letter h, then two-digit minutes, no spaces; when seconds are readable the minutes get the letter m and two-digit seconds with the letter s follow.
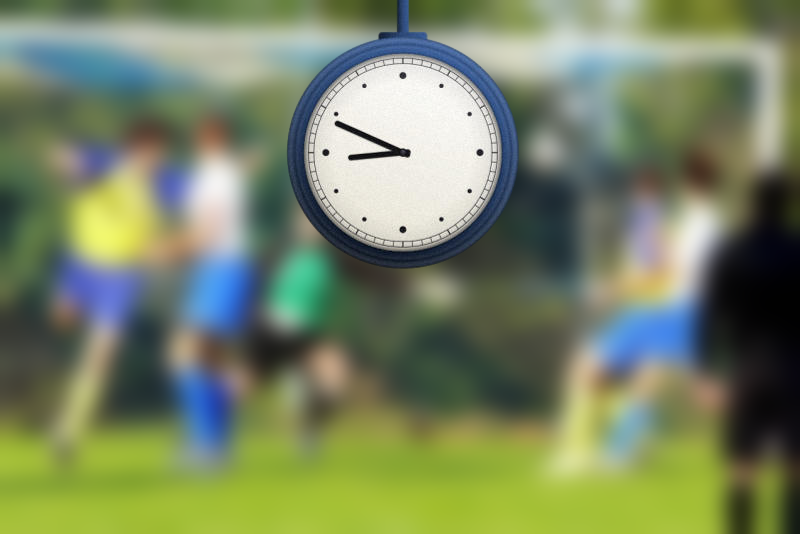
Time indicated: 8h49
